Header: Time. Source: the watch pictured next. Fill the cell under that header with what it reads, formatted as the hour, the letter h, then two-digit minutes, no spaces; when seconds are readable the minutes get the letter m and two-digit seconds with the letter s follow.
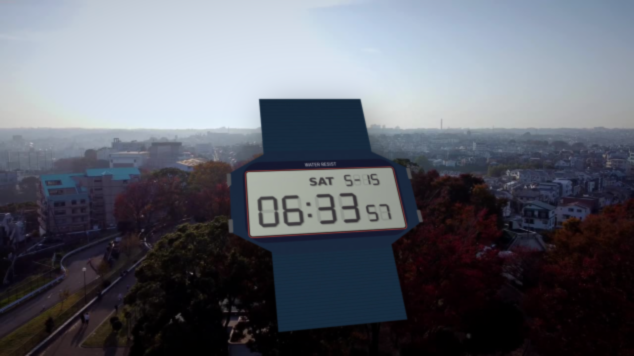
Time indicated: 6h33m57s
